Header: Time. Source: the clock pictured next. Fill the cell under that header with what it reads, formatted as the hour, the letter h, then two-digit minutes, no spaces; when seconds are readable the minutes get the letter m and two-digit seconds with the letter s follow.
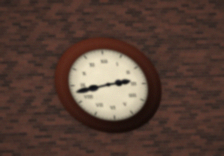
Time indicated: 2h43
